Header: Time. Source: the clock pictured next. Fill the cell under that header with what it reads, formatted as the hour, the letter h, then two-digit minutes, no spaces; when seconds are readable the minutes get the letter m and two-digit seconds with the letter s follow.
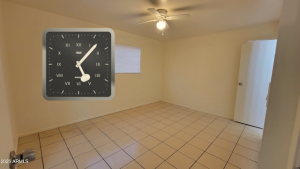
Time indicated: 5h07
